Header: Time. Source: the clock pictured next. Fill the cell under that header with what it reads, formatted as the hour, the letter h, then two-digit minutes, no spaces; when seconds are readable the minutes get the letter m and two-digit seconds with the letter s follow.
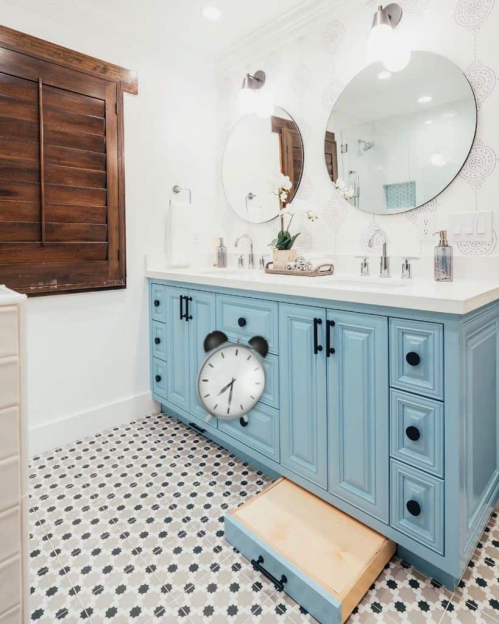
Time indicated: 7h30
